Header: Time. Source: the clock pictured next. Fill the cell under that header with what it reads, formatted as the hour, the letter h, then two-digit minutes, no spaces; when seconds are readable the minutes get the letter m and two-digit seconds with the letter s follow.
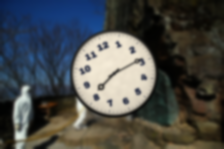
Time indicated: 8h14
